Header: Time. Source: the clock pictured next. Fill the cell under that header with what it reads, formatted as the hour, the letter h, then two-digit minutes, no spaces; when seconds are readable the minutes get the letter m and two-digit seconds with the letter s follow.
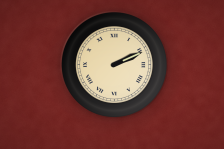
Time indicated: 2h11
